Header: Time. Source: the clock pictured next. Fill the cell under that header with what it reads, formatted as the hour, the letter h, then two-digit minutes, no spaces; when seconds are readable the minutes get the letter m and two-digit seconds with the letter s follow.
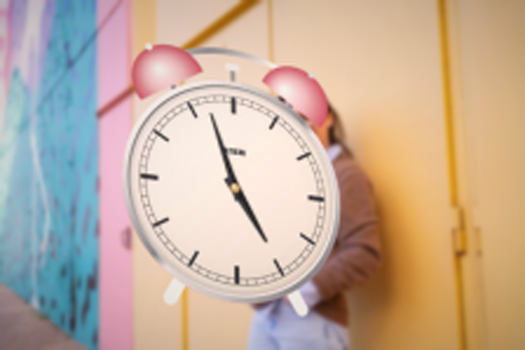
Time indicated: 4h57
